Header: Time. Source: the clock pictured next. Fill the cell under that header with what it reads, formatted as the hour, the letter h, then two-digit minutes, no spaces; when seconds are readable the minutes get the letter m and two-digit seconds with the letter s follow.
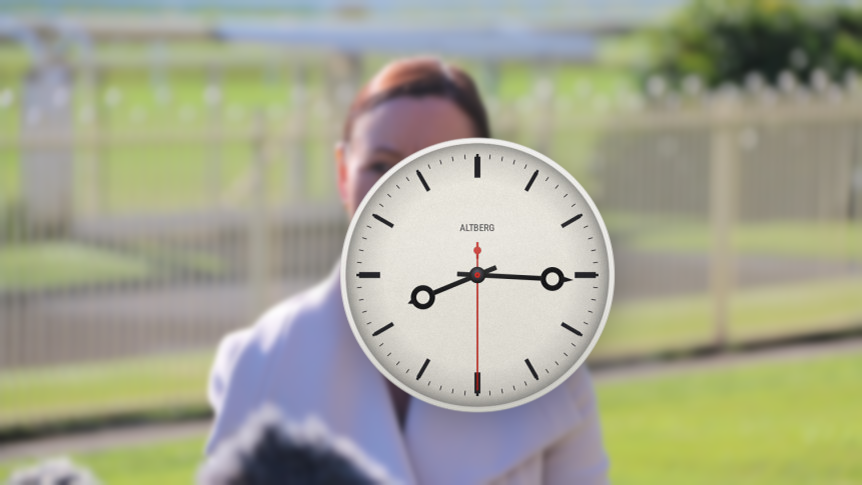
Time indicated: 8h15m30s
